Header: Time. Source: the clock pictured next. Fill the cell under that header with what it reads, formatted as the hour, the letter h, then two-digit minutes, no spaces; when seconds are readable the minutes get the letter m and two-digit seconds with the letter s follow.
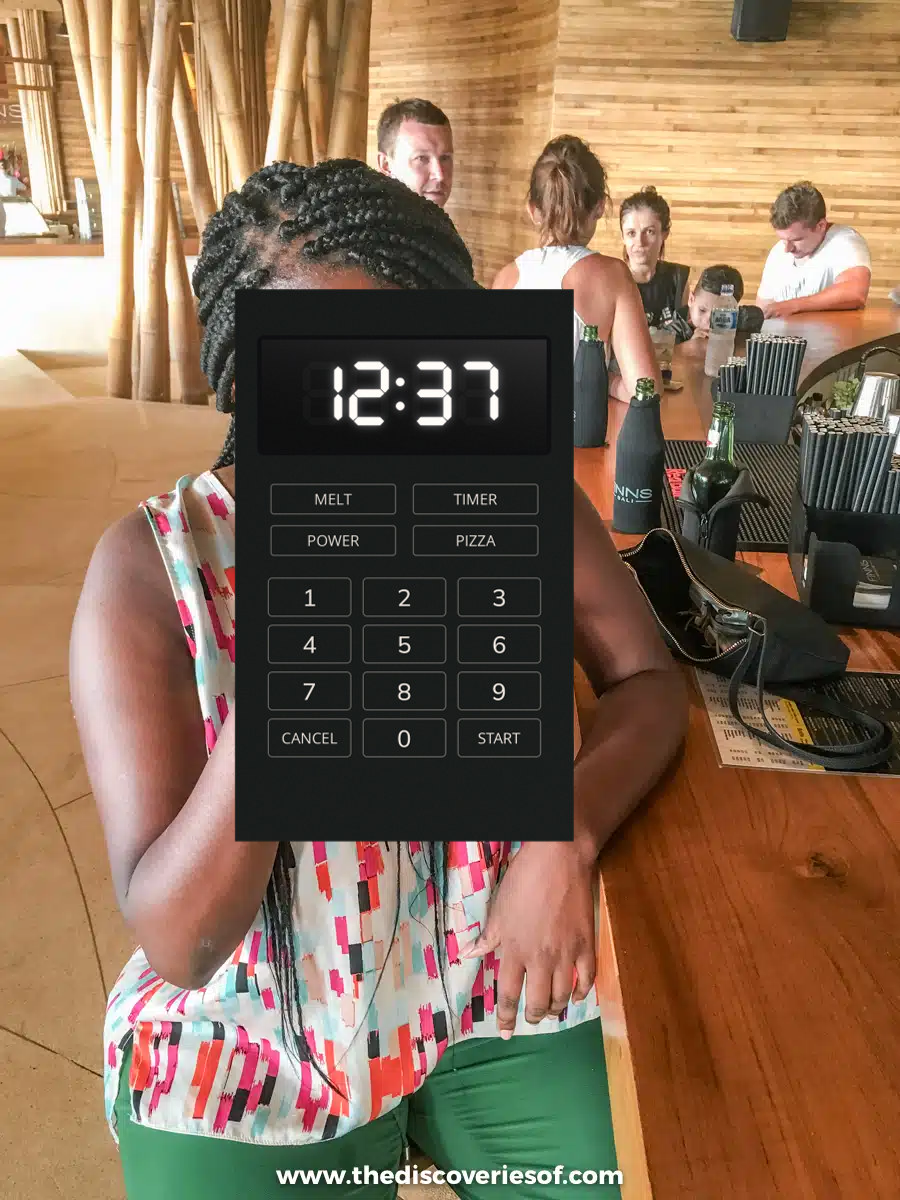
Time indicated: 12h37
